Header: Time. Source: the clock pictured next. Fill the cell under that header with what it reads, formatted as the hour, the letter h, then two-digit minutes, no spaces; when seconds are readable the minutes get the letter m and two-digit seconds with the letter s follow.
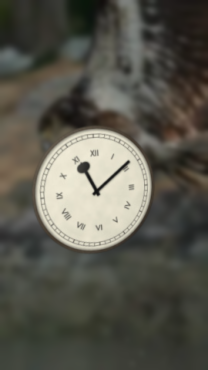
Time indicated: 11h09
